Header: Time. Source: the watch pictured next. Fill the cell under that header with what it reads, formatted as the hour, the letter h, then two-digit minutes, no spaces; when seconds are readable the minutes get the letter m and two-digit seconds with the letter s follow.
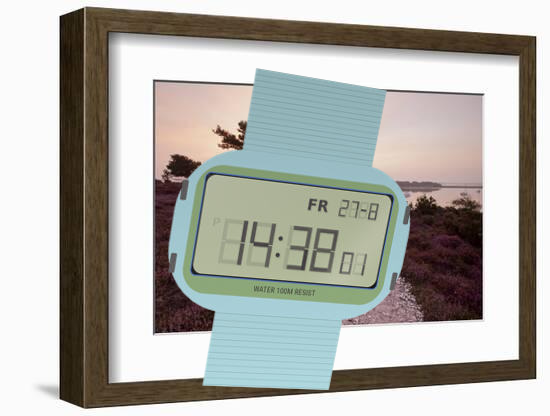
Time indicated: 14h38m01s
